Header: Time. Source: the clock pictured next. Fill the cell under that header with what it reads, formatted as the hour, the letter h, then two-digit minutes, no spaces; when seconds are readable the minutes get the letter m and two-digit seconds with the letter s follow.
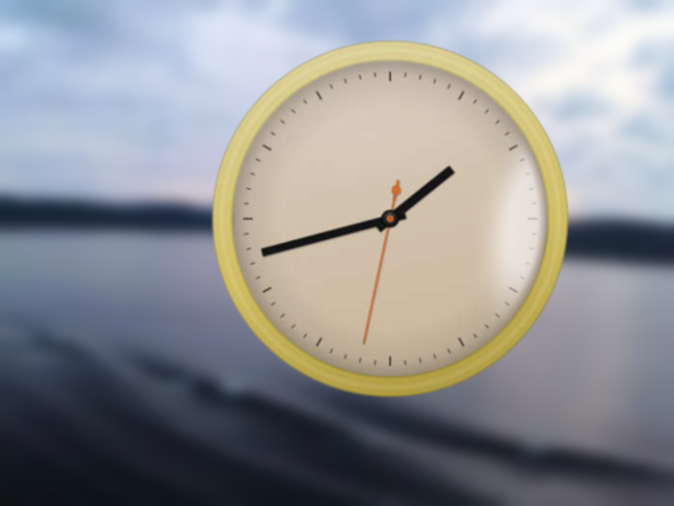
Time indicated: 1h42m32s
